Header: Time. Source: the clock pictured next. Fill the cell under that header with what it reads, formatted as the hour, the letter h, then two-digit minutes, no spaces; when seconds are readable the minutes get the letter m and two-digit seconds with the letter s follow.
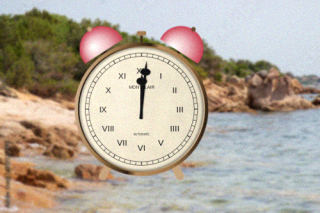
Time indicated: 12h01
